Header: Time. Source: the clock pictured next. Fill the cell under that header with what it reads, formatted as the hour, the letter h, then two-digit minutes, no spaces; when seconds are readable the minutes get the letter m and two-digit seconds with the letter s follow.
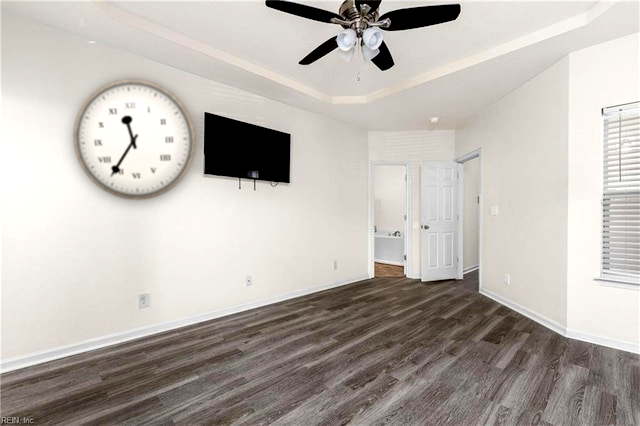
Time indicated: 11h36
